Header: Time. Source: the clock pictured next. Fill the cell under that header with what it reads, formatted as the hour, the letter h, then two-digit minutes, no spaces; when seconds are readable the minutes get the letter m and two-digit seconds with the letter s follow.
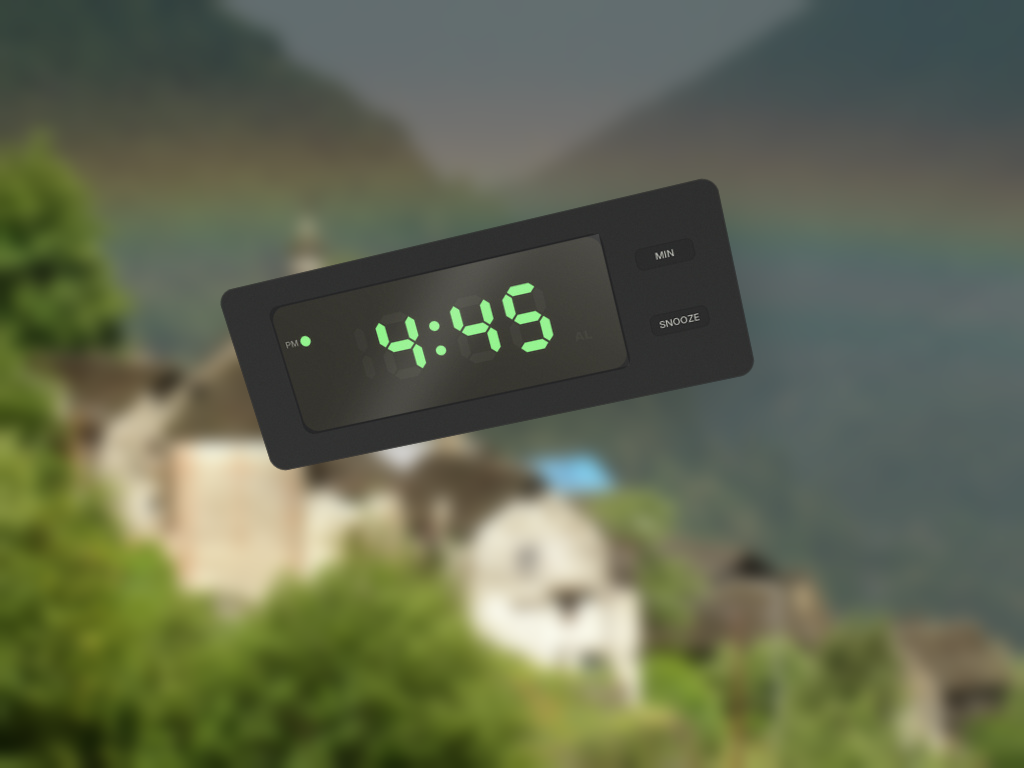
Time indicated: 4h45
